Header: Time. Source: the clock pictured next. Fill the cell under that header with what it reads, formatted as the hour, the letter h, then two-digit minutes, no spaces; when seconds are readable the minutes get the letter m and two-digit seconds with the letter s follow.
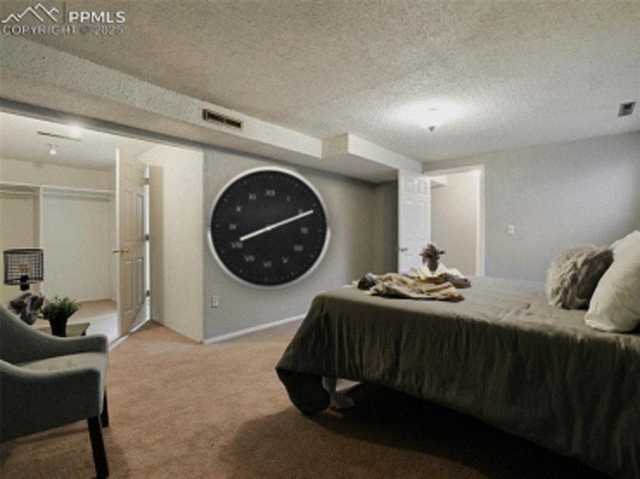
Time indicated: 8h11
